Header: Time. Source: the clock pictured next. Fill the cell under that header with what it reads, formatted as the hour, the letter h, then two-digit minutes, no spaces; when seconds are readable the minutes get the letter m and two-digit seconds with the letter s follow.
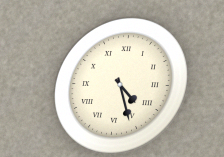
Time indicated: 4h26
